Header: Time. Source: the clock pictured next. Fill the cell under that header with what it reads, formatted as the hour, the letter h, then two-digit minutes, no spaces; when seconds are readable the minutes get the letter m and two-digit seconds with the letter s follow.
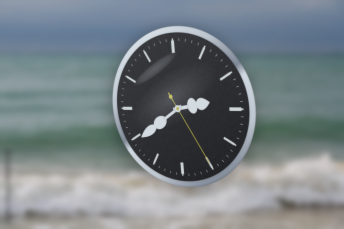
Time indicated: 2h39m25s
